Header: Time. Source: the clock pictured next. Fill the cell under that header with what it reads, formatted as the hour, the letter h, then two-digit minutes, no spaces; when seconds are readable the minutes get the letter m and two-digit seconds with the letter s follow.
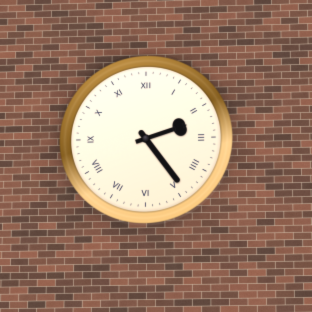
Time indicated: 2h24
